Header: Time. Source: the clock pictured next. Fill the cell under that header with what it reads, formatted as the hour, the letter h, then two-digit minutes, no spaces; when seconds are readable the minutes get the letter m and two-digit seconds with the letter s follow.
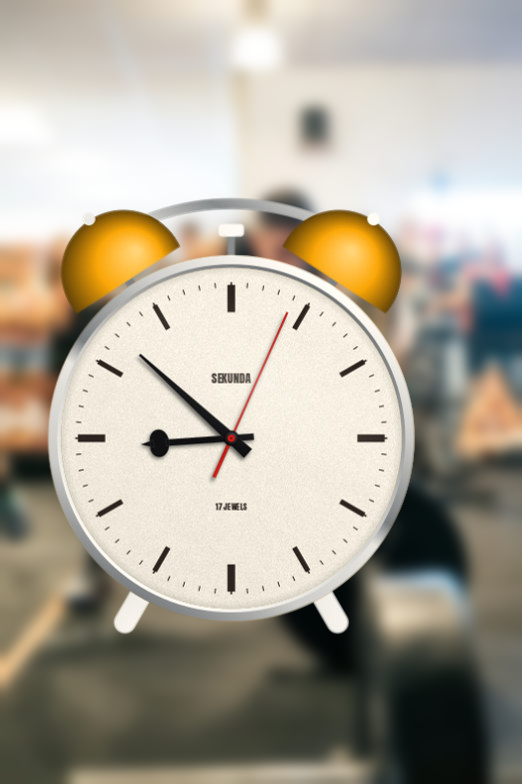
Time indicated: 8h52m04s
